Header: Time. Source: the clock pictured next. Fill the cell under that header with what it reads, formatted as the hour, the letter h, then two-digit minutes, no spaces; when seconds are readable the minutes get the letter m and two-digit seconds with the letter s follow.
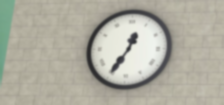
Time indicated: 12h35
